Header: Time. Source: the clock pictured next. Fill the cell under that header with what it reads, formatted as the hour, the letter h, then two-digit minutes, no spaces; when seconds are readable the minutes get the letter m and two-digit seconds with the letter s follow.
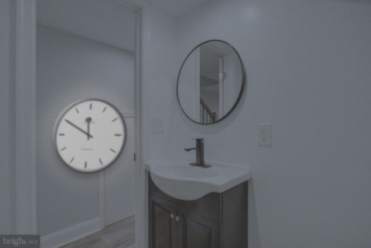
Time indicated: 11h50
